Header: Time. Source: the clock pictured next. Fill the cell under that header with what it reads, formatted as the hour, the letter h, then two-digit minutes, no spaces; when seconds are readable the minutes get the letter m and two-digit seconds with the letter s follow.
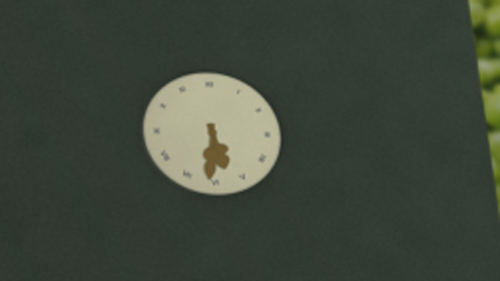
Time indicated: 5h31
